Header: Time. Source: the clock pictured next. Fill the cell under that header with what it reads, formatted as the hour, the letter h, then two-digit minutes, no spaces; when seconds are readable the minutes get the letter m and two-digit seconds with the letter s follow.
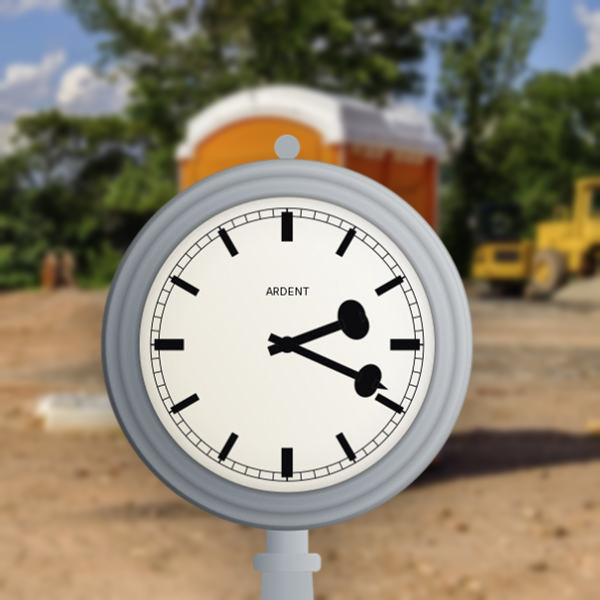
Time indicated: 2h19
